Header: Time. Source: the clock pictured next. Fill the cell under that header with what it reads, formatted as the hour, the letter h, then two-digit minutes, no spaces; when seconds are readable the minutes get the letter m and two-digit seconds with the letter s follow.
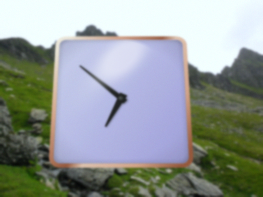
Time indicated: 6h52
